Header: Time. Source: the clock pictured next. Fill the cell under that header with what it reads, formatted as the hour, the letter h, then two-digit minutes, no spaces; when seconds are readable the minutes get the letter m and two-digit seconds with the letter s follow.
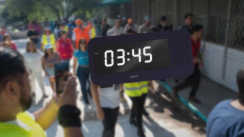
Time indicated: 3h45
